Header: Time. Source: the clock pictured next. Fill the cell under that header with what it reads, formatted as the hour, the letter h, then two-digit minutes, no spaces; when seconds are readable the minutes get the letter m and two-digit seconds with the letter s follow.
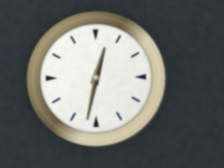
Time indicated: 12h32
